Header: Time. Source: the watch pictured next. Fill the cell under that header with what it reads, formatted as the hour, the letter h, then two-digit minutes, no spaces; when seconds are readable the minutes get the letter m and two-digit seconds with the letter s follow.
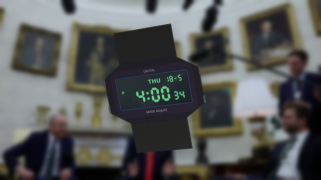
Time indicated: 4h00m34s
